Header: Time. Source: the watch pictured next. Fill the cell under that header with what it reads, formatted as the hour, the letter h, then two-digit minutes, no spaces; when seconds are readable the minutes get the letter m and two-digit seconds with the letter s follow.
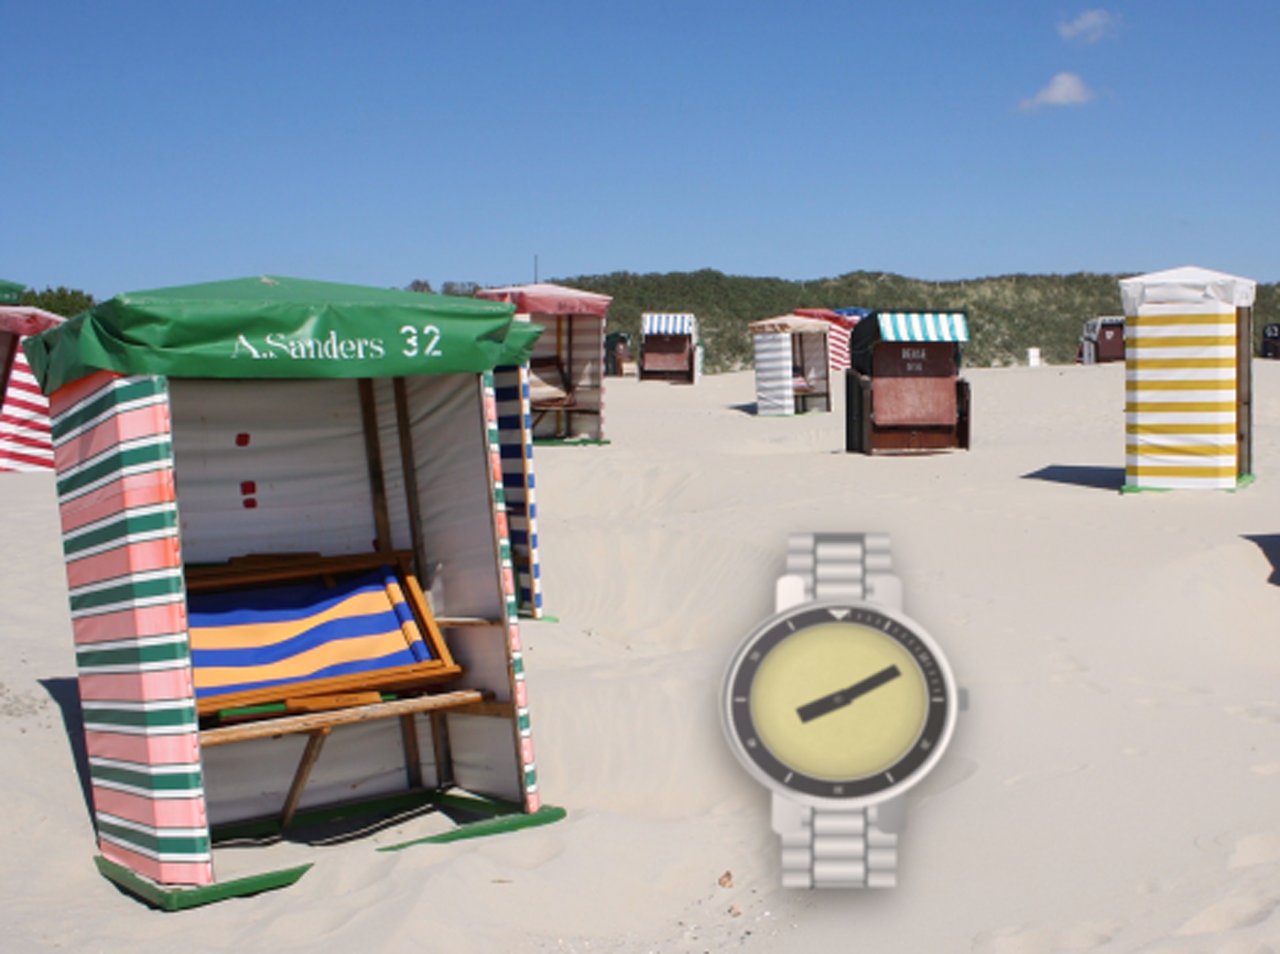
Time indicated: 8h10
